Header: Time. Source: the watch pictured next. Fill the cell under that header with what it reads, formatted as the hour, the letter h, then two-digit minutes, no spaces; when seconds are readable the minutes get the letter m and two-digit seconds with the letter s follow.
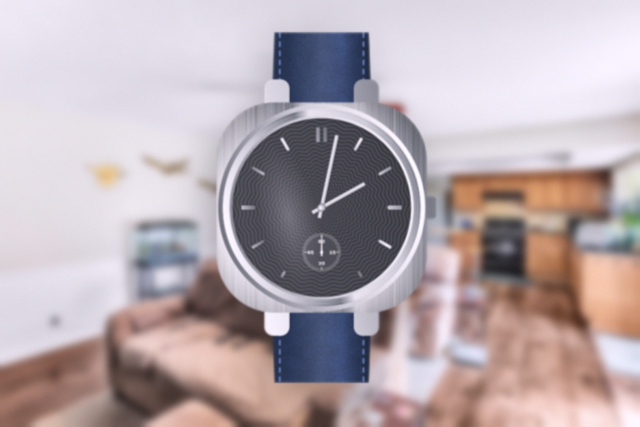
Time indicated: 2h02
